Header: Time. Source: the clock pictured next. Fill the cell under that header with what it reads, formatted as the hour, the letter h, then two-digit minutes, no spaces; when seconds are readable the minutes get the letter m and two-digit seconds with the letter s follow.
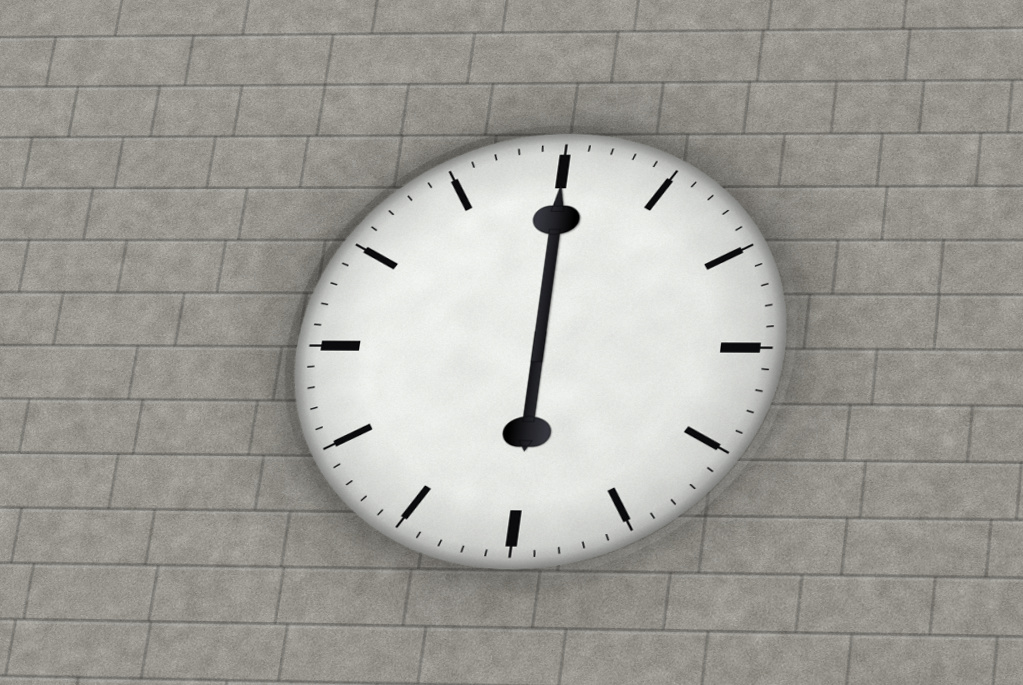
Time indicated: 6h00
